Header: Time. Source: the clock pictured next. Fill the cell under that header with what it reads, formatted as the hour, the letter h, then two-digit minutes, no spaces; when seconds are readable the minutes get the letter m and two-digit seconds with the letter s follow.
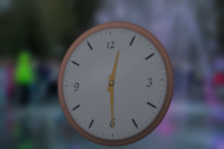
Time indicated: 12h30
